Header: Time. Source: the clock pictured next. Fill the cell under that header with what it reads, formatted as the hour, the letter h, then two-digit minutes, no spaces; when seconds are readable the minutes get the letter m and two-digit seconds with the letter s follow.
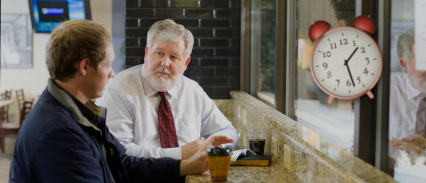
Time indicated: 1h28
